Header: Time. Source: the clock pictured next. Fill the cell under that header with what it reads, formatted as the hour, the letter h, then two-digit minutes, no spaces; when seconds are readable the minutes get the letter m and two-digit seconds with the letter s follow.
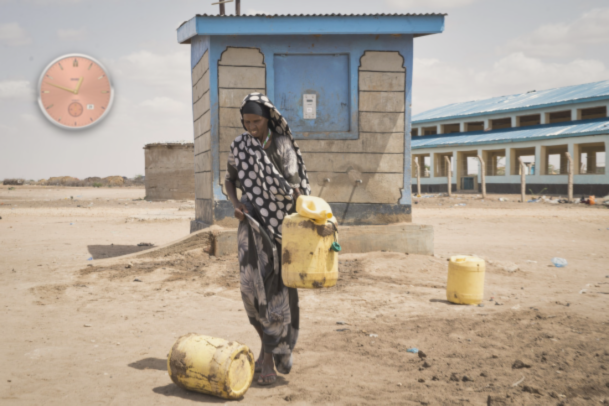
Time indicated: 12h48
